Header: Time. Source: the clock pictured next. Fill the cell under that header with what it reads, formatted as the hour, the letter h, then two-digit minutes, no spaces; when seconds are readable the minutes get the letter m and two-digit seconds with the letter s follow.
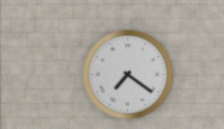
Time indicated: 7h21
